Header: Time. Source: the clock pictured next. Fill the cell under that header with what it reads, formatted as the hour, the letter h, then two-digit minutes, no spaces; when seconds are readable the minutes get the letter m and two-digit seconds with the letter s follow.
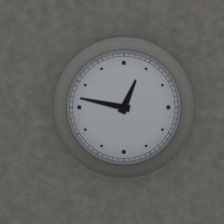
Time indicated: 12h47
